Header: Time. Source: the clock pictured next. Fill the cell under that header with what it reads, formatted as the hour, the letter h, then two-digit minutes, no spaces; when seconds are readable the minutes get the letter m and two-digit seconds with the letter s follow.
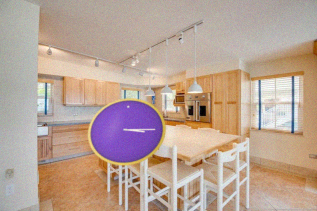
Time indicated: 3h15
